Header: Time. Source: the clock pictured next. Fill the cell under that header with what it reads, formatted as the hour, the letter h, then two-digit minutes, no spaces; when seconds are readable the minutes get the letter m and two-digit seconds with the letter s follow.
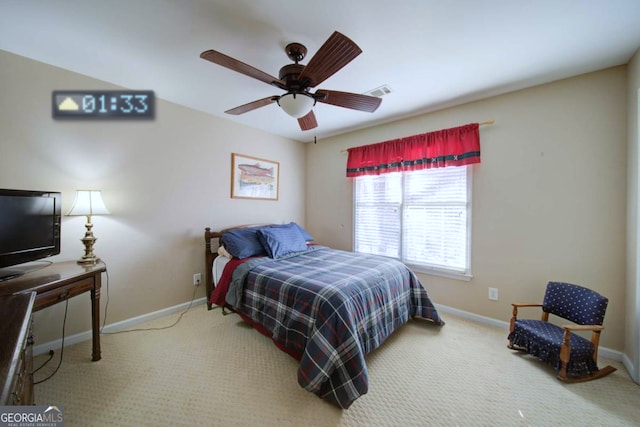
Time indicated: 1h33
